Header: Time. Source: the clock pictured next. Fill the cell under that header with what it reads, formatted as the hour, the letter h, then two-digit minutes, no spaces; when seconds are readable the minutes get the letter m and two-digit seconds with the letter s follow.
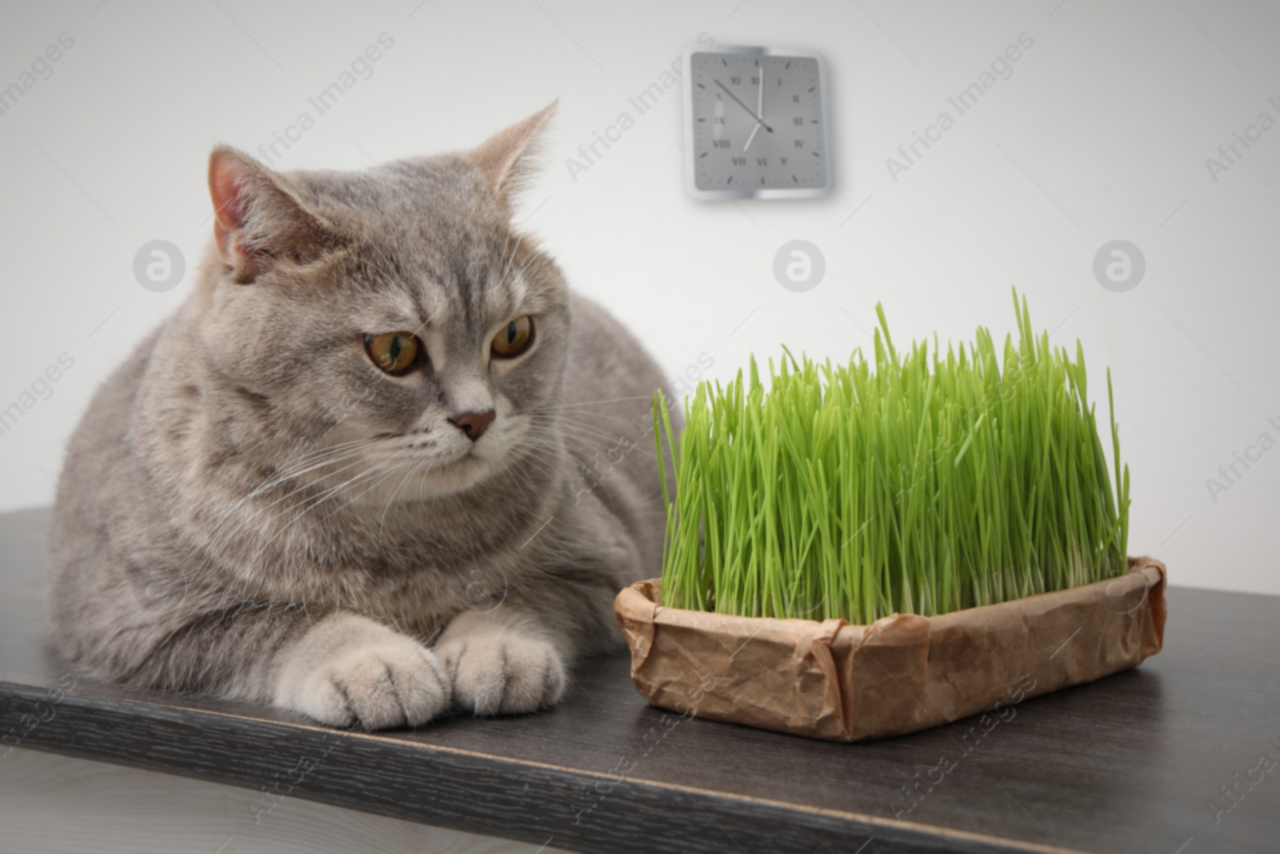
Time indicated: 7h00m52s
